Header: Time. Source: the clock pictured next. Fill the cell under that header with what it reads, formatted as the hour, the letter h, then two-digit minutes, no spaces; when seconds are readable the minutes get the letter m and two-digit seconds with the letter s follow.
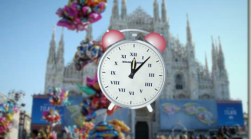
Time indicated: 12h07
